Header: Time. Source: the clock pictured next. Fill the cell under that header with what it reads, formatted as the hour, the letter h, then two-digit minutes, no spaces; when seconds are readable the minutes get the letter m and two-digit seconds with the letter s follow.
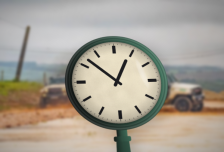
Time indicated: 12h52
